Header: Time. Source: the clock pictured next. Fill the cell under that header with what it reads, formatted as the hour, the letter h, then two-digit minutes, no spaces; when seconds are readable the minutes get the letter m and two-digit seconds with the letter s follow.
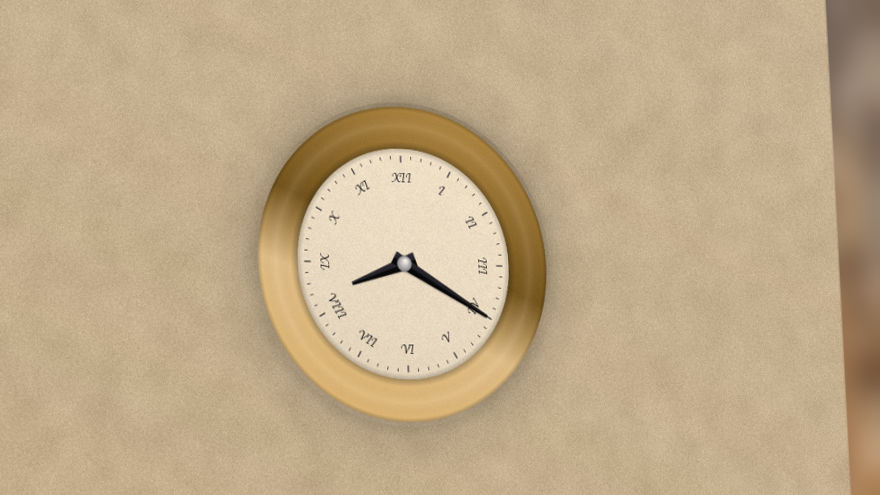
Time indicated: 8h20
